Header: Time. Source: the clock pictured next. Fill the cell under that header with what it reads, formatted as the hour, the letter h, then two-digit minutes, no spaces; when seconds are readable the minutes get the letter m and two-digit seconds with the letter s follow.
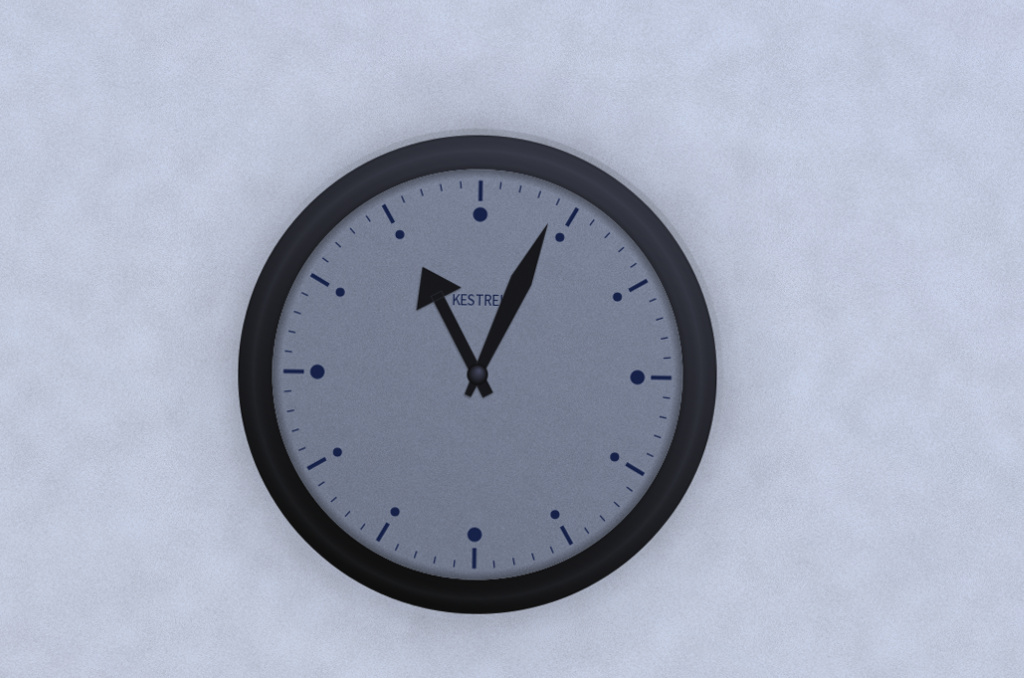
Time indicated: 11h04
